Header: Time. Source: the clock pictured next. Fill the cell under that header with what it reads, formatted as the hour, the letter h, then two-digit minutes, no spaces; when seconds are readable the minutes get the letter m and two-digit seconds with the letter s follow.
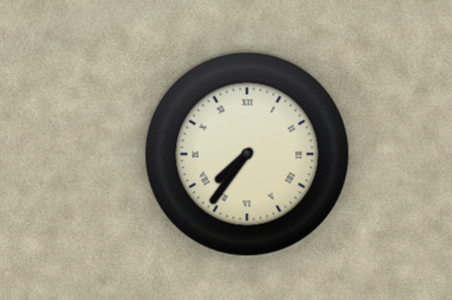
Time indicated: 7h36
